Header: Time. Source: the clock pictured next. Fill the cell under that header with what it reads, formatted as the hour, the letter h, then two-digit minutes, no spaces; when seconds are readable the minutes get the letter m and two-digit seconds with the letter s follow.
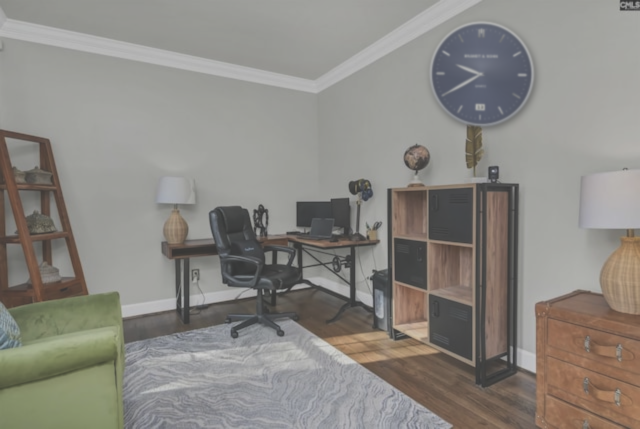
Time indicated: 9h40
